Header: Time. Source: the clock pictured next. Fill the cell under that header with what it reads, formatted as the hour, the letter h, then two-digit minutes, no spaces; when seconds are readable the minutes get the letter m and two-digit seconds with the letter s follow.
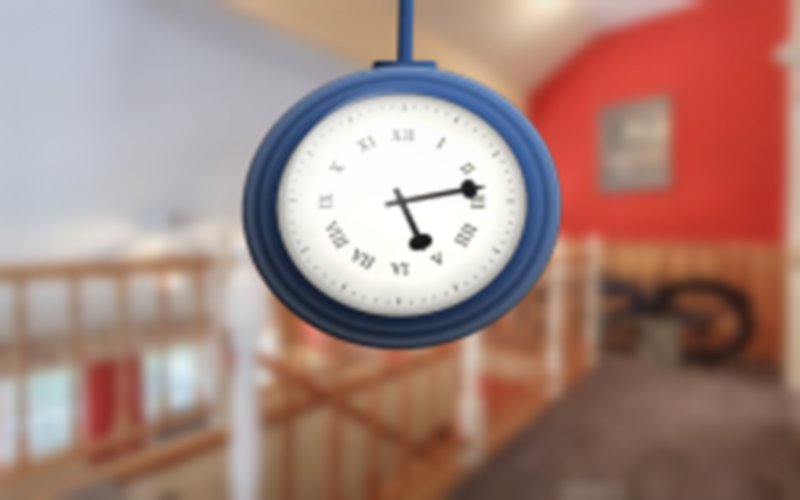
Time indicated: 5h13
